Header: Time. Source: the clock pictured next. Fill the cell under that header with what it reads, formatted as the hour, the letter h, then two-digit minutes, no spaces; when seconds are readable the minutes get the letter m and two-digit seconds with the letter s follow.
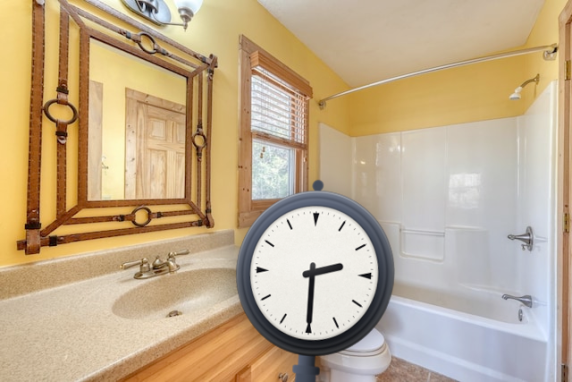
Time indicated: 2h30
